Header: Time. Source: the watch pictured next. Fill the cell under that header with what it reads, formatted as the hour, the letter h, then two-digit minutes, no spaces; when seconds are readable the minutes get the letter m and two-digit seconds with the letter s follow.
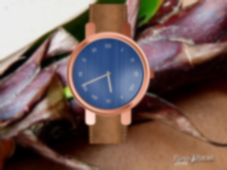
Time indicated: 5h41
